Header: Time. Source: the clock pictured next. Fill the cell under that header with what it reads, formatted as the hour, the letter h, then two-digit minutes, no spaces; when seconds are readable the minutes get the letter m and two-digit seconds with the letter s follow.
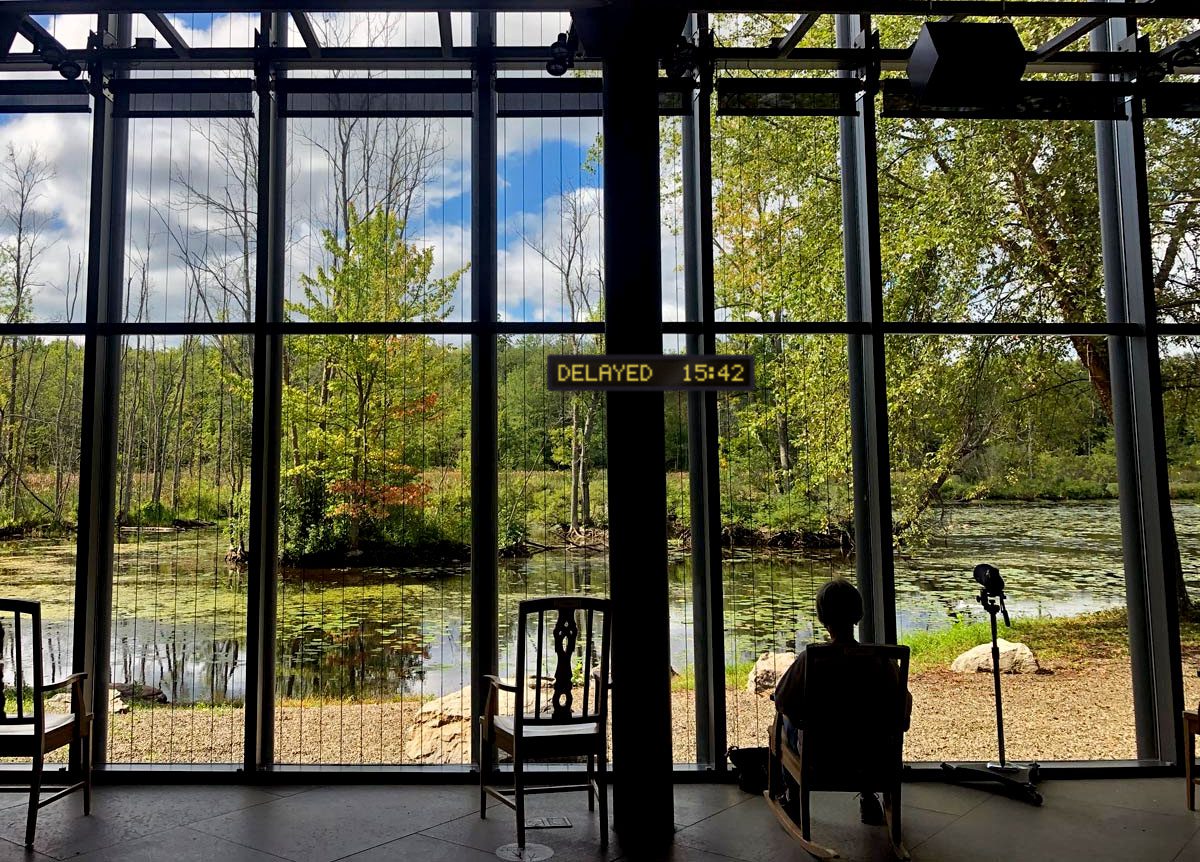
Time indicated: 15h42
